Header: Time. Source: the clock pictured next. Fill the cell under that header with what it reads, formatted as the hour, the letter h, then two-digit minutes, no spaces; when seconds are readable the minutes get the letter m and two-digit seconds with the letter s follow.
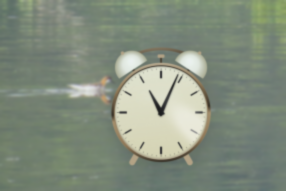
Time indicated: 11h04
